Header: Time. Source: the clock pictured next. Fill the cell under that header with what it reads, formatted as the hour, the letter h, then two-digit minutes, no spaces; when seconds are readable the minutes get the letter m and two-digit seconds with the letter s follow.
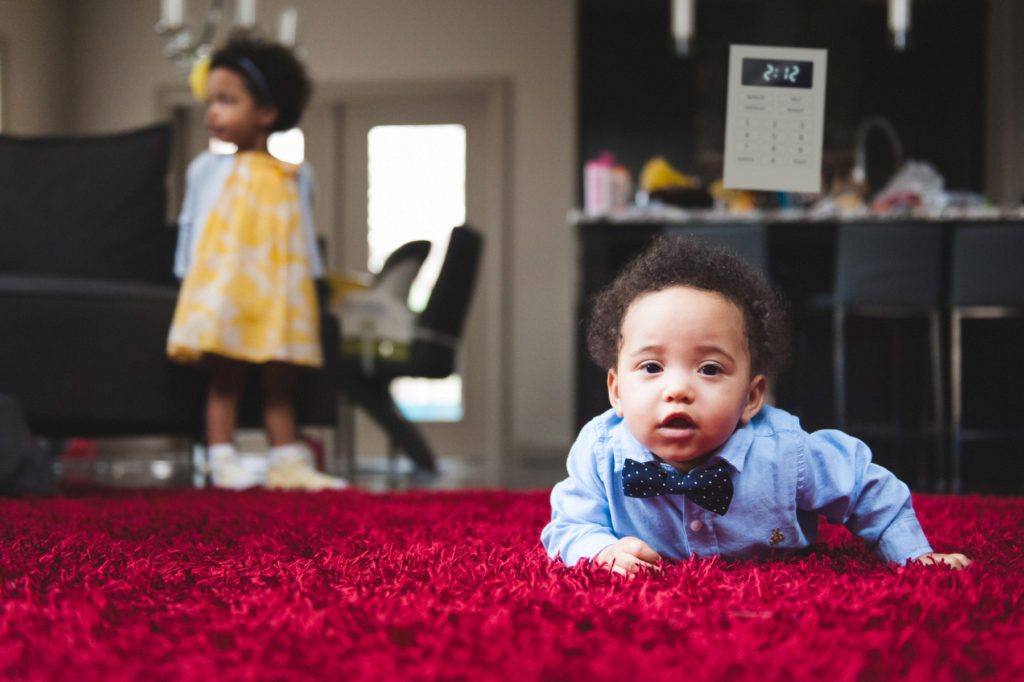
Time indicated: 2h12
